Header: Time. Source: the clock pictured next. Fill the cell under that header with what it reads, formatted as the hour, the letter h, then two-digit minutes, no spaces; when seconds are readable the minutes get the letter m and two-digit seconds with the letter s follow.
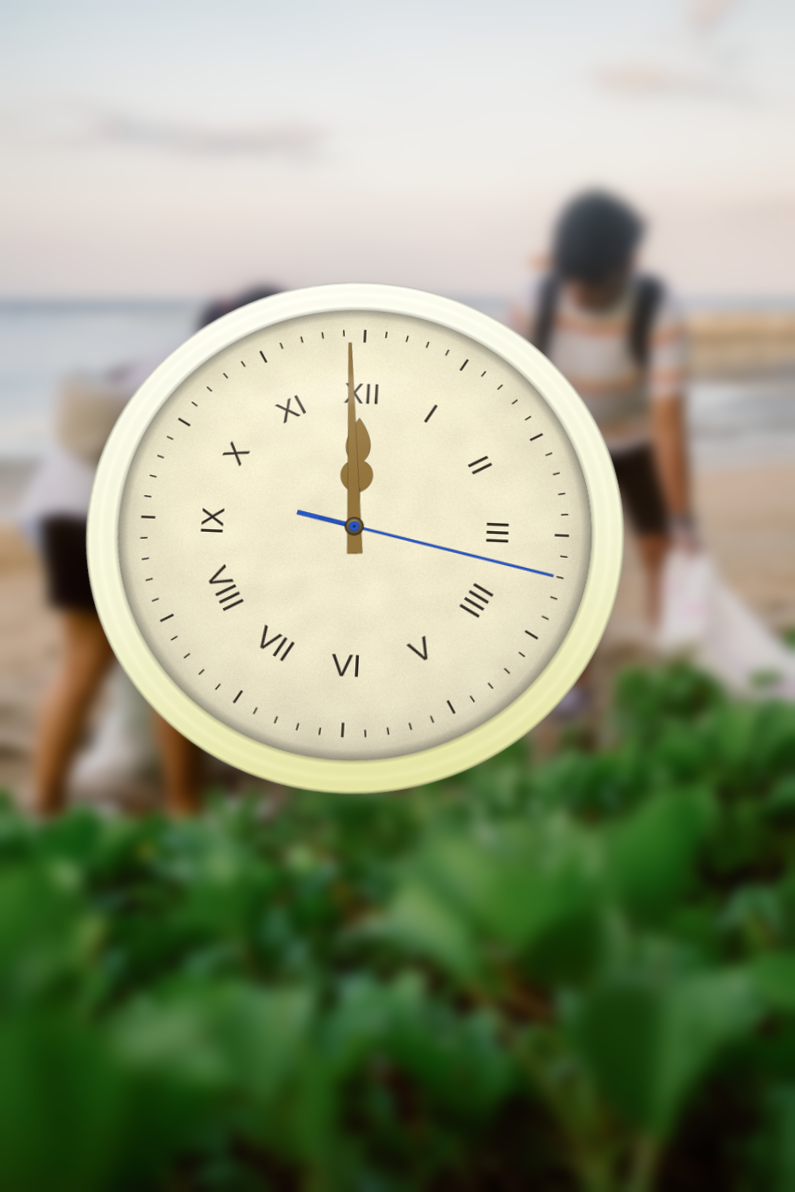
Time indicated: 11h59m17s
